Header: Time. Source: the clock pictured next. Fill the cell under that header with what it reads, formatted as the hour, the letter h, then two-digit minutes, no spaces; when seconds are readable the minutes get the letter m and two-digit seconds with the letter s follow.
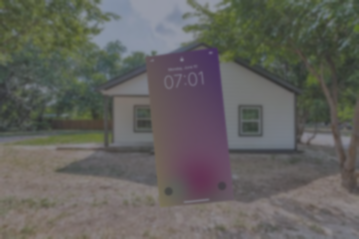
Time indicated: 7h01
